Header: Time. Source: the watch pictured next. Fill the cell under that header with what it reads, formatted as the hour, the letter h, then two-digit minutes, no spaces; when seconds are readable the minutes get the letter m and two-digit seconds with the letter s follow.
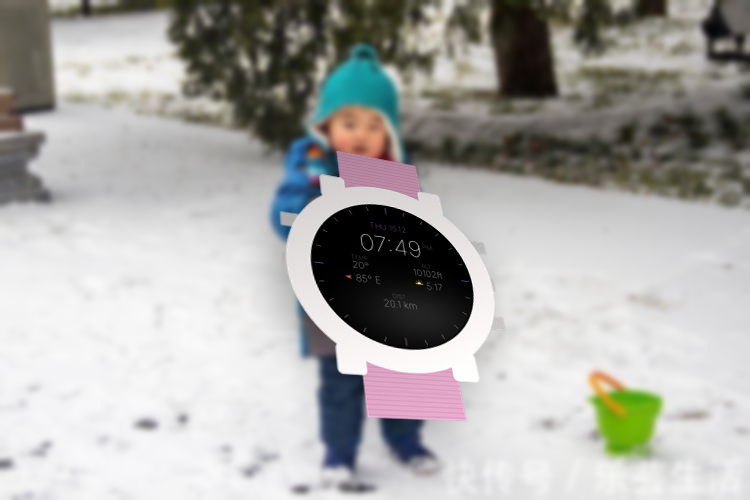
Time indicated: 7h49
